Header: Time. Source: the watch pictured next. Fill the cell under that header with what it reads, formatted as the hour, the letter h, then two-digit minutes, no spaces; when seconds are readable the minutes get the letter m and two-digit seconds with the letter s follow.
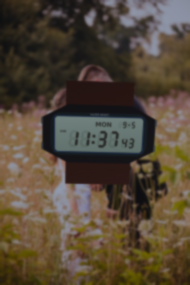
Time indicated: 11h37m43s
